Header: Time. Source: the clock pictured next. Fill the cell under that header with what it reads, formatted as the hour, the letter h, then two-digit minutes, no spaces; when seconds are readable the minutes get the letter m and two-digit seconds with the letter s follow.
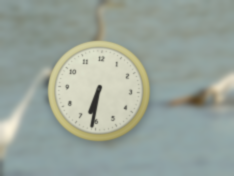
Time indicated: 6h31
